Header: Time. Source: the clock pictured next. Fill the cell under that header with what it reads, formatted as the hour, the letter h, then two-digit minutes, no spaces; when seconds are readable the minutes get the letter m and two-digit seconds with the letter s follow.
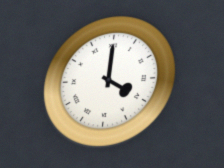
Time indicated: 4h00
